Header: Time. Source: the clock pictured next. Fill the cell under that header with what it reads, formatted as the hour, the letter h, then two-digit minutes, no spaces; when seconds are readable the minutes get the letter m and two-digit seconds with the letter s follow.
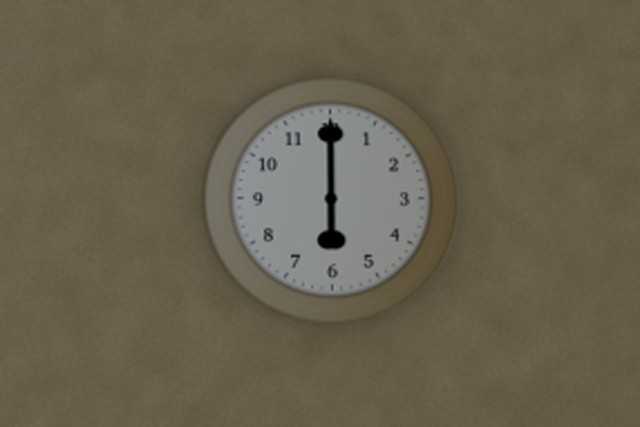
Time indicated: 6h00
